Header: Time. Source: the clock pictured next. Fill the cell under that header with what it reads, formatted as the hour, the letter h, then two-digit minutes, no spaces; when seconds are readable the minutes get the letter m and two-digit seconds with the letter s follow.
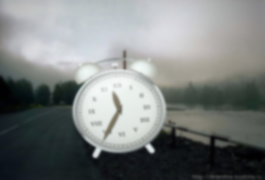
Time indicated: 11h35
